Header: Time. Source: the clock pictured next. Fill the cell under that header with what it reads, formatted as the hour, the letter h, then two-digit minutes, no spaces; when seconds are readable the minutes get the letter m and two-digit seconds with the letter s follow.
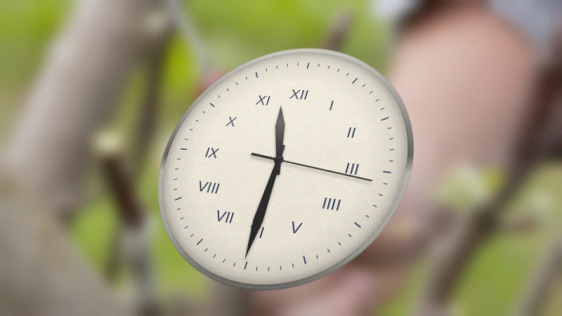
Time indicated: 11h30m16s
